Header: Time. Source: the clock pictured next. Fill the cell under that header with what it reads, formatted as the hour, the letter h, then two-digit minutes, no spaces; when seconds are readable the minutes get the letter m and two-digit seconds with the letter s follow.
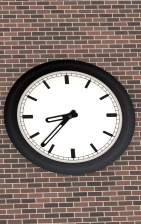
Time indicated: 8h37
